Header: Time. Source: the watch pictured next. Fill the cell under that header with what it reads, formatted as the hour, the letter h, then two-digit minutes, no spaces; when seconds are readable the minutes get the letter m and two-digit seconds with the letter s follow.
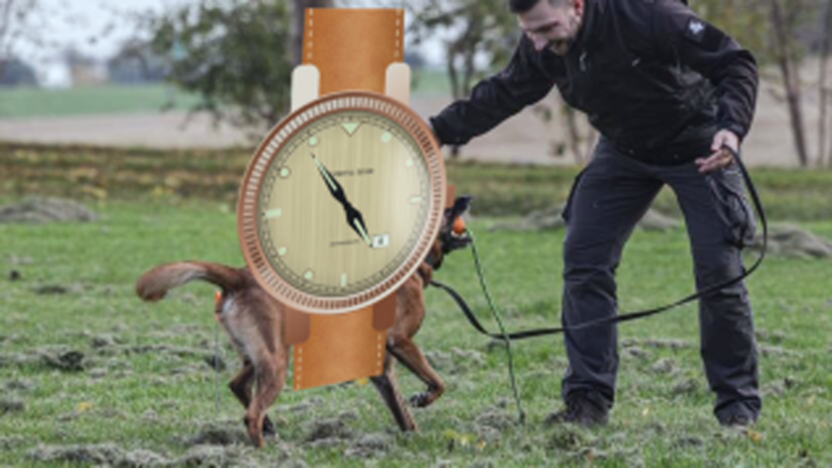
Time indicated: 4h54
